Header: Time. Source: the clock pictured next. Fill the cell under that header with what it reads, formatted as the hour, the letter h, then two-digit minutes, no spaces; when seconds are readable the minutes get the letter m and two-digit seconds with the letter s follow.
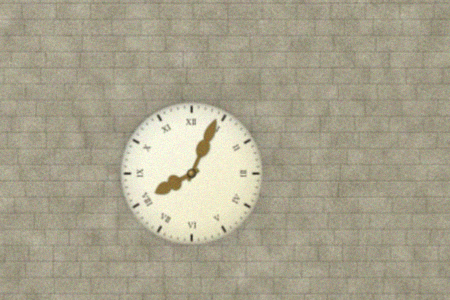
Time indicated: 8h04
